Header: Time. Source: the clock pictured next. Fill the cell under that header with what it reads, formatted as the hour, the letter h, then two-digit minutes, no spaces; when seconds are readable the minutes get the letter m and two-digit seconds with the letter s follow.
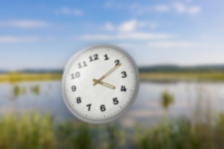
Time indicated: 4h11
